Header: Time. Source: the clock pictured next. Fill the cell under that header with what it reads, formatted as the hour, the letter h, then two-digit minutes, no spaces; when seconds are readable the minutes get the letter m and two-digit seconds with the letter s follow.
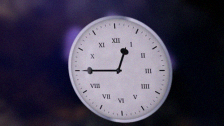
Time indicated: 12h45
